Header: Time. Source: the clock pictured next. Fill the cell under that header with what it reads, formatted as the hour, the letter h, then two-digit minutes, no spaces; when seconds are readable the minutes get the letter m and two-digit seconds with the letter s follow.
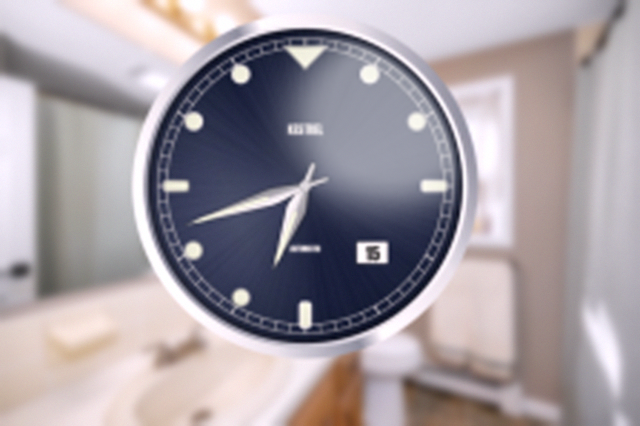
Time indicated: 6h42
